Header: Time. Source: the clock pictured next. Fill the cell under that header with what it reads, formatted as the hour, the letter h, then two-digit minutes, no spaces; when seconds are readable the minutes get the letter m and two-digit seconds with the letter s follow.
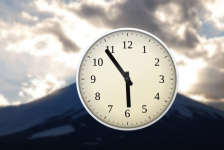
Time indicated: 5h54
